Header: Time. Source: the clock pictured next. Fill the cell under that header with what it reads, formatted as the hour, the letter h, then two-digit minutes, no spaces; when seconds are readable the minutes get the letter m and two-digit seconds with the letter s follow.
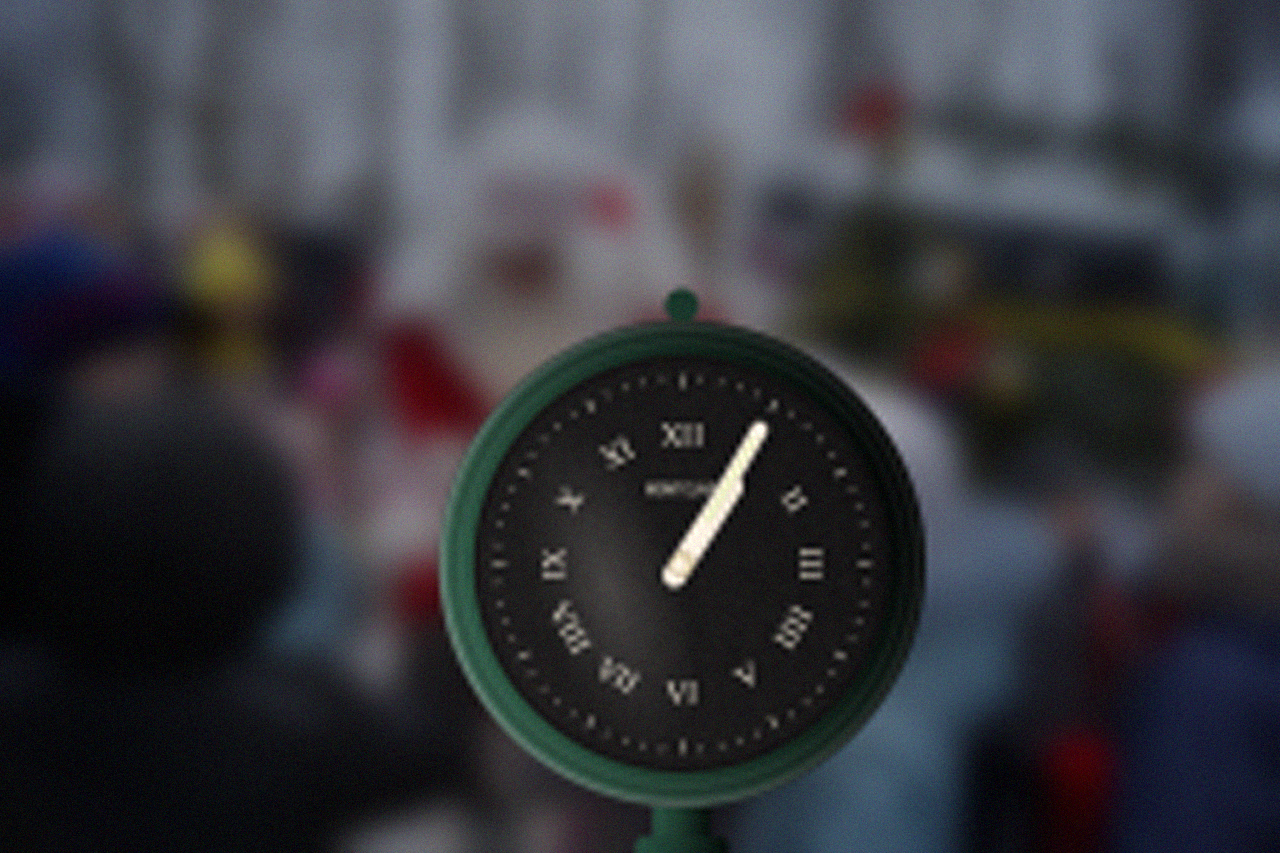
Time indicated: 1h05
